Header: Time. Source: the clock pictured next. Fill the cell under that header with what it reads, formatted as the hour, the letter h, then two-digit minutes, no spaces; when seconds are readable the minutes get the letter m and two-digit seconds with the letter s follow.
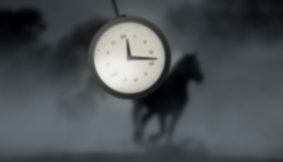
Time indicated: 12h18
